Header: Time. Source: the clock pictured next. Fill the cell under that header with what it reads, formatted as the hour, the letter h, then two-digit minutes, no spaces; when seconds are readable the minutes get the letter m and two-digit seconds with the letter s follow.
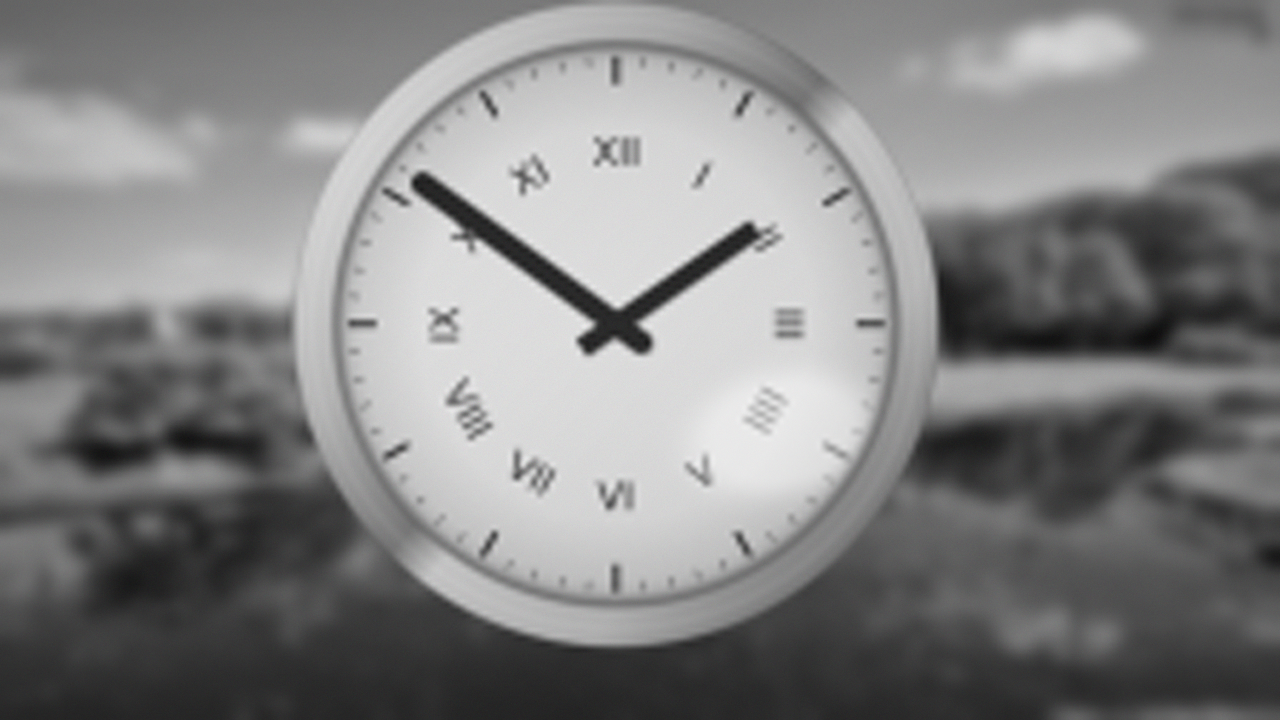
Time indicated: 1h51
